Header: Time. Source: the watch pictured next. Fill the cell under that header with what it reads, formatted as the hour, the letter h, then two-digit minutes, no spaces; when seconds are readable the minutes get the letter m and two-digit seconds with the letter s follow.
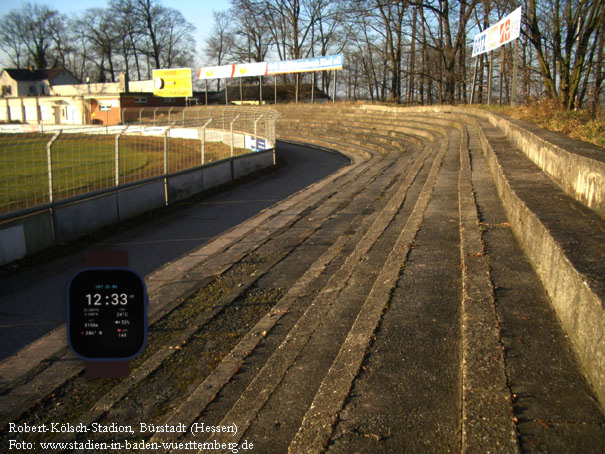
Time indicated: 12h33
